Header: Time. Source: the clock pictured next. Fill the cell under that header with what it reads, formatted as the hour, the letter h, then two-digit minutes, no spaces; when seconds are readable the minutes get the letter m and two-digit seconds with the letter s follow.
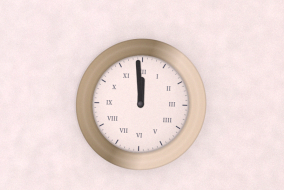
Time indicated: 11h59
